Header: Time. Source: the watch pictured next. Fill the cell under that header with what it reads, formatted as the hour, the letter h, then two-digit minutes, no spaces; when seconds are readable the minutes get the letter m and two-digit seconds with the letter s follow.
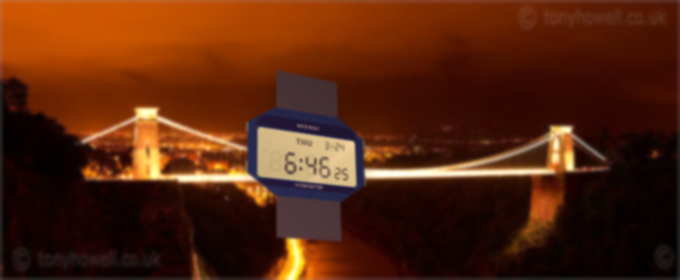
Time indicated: 6h46
